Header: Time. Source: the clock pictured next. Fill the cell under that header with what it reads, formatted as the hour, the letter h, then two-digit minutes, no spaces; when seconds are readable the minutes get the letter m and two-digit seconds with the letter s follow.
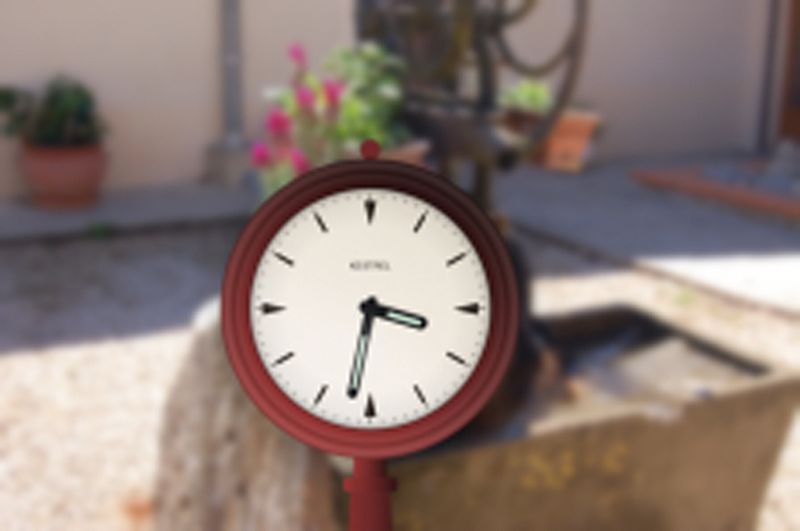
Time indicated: 3h32
